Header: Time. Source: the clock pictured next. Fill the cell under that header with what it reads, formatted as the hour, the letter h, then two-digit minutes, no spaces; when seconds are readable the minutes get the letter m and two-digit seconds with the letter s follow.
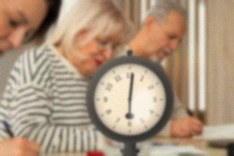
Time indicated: 6h01
